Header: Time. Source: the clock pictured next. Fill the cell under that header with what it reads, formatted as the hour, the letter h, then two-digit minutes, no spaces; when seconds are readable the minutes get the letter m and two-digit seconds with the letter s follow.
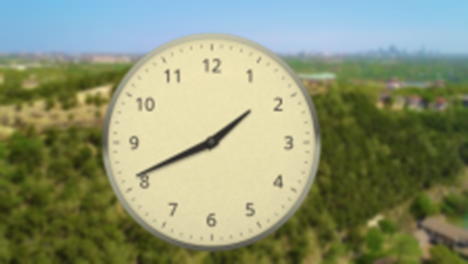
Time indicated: 1h41
